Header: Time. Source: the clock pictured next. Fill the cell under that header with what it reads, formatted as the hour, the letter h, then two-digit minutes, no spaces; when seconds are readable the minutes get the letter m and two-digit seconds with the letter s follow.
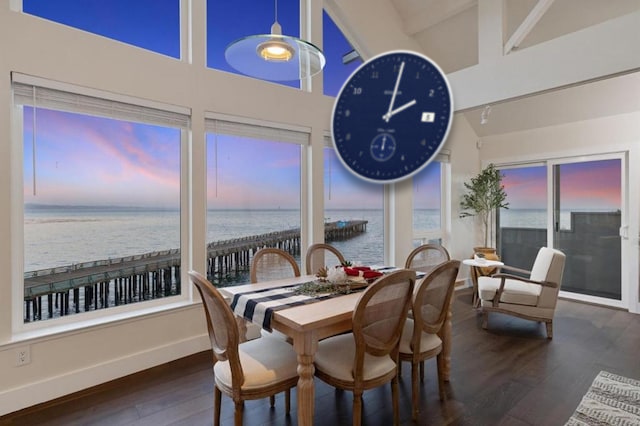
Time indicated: 2h01
